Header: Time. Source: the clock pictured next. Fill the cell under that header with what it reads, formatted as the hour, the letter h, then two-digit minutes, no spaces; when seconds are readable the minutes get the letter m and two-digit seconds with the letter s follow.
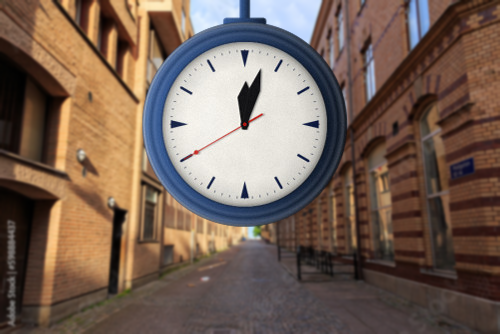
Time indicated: 12h02m40s
